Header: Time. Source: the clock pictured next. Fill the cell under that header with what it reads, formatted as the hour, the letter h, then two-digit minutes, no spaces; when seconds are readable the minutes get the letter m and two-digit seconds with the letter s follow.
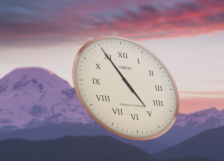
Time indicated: 4h55
